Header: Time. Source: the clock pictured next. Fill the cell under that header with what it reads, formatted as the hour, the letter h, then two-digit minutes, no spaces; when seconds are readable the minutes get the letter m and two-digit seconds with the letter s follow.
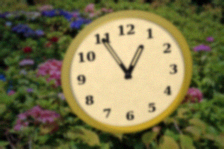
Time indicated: 12h55
